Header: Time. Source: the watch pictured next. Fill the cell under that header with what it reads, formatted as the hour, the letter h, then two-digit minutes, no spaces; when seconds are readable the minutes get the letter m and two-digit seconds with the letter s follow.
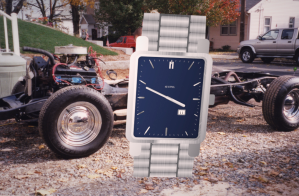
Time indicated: 3h49
